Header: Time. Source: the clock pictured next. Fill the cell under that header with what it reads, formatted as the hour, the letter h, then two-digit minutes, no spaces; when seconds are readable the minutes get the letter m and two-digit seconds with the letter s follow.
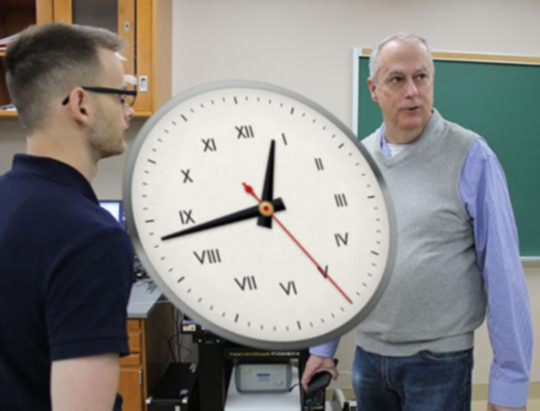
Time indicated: 12h43m25s
